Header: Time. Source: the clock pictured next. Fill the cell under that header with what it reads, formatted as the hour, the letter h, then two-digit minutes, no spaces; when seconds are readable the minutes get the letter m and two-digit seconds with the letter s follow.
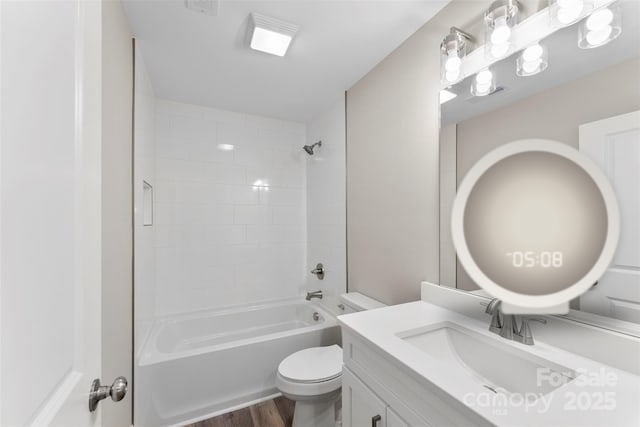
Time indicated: 5h08
